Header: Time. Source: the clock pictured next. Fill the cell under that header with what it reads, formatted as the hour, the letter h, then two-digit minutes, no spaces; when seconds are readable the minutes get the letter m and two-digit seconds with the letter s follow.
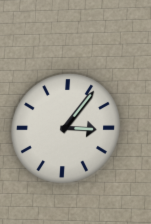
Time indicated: 3h06
